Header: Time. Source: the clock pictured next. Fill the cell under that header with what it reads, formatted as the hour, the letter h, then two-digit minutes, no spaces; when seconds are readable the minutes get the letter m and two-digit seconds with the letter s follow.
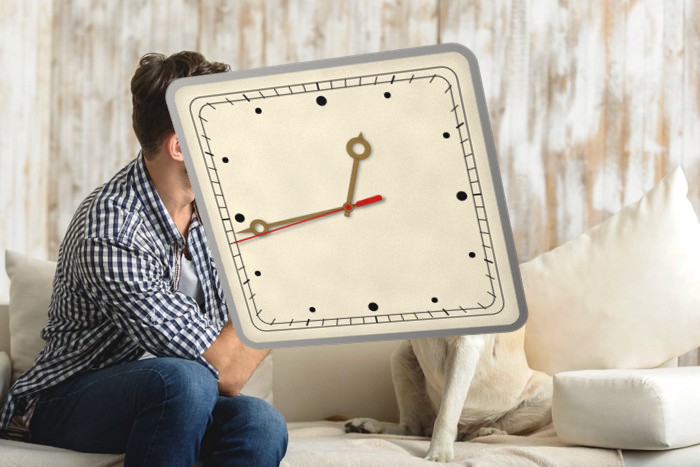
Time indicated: 12h43m43s
